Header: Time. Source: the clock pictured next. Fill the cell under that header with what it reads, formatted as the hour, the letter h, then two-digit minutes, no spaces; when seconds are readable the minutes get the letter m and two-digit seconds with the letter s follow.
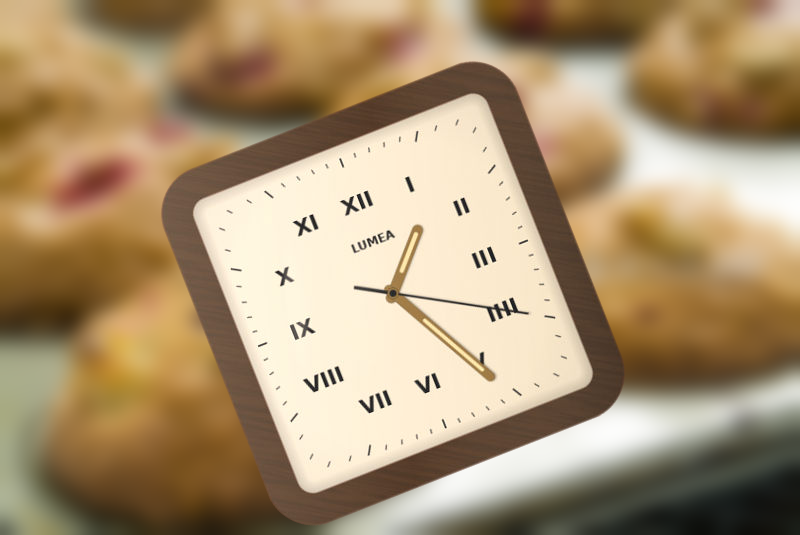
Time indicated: 1h25m20s
